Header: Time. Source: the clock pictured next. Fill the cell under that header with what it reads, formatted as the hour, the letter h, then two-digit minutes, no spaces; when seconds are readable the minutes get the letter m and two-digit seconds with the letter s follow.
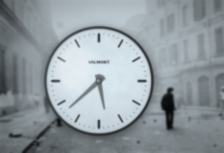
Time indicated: 5h38
